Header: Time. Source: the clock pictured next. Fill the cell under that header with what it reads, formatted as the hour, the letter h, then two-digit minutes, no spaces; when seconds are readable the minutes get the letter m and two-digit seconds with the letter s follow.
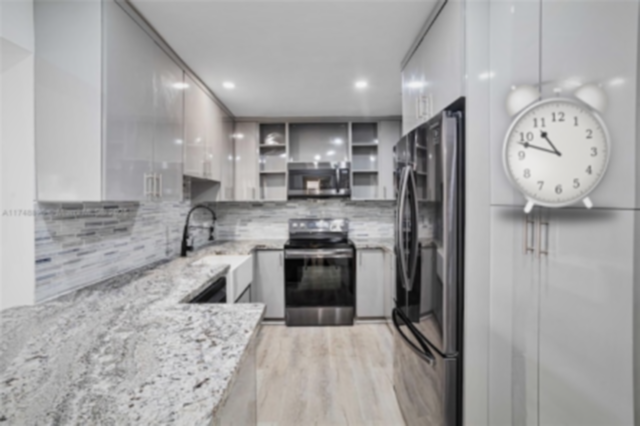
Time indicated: 10h48
